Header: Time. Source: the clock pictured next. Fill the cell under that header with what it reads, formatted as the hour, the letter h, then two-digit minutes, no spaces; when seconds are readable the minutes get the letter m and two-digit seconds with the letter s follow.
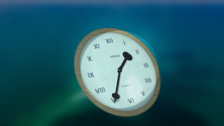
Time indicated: 1h35
